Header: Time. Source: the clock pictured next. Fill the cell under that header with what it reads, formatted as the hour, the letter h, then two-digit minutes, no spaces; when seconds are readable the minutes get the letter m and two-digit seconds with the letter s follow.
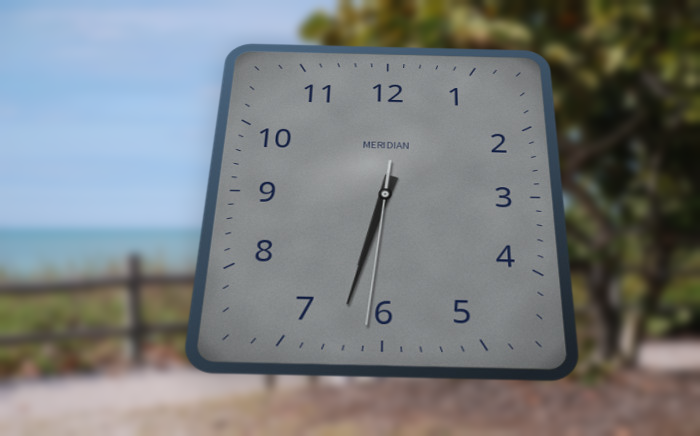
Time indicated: 6h32m31s
